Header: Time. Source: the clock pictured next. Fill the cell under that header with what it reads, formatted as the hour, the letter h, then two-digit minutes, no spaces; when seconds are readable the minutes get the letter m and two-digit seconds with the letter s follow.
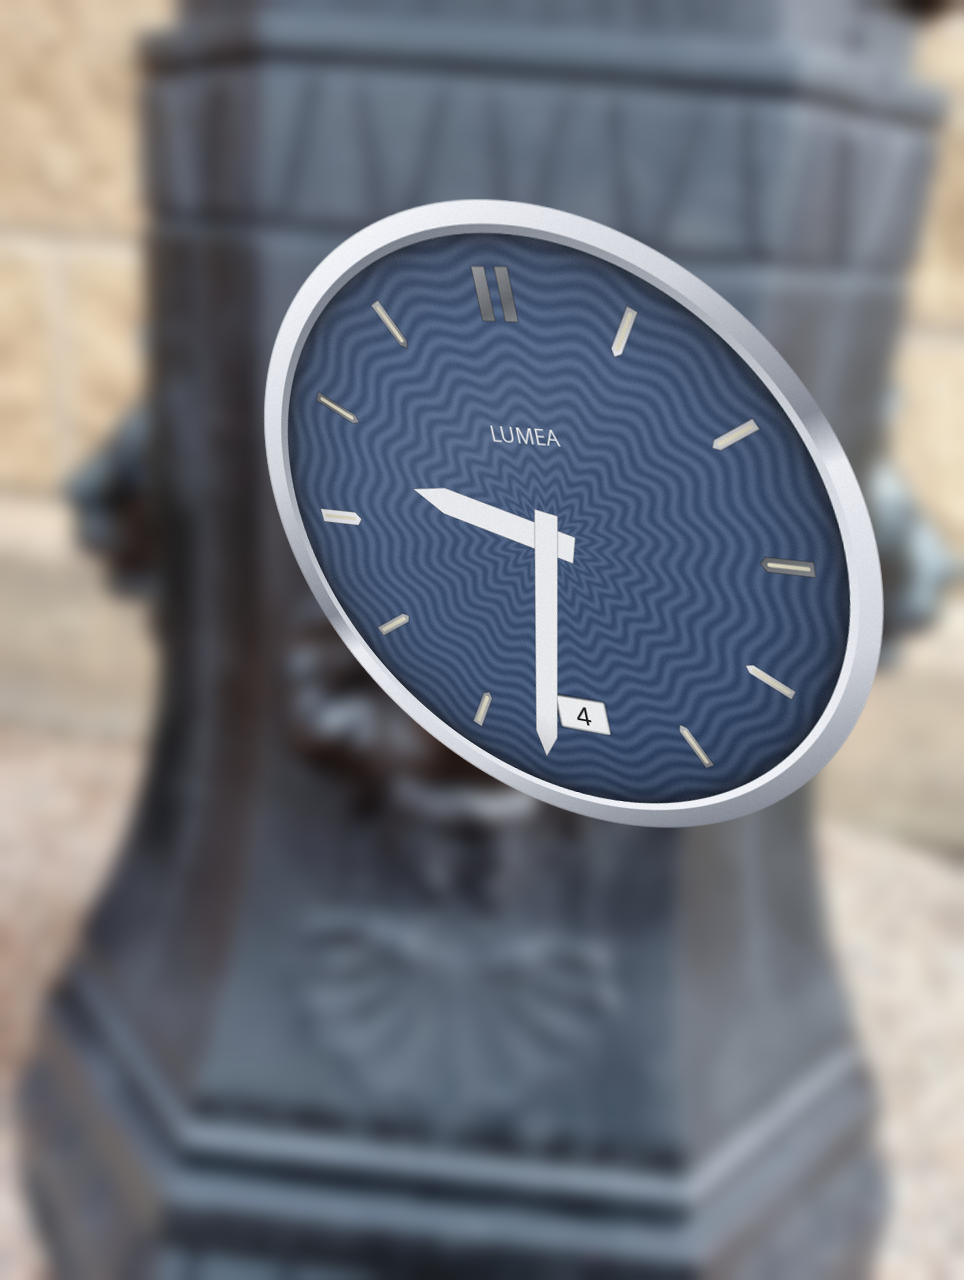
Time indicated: 9h32
